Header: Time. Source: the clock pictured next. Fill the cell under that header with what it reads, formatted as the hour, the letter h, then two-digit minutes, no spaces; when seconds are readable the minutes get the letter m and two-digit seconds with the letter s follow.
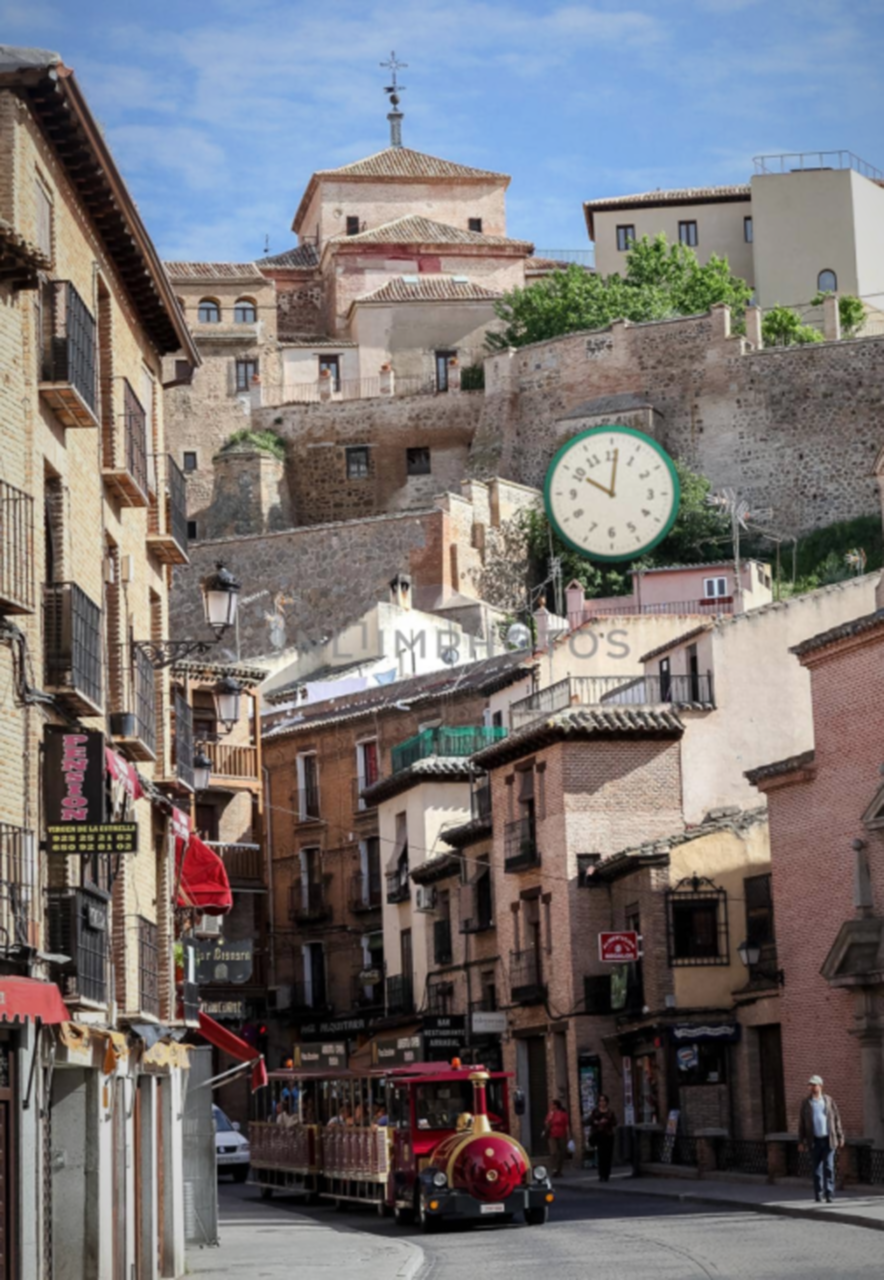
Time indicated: 10h01
